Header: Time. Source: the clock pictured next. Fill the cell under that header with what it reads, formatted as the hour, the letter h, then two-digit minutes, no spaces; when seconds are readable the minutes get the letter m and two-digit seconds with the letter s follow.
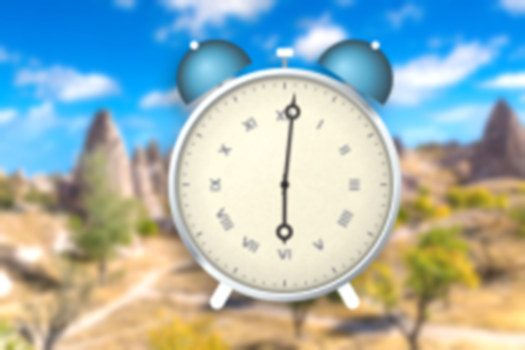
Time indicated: 6h01
